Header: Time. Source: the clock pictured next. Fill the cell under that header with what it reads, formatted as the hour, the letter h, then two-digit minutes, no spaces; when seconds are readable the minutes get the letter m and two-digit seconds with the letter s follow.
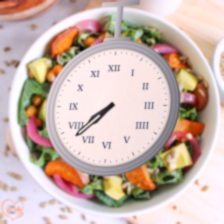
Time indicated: 7h38
